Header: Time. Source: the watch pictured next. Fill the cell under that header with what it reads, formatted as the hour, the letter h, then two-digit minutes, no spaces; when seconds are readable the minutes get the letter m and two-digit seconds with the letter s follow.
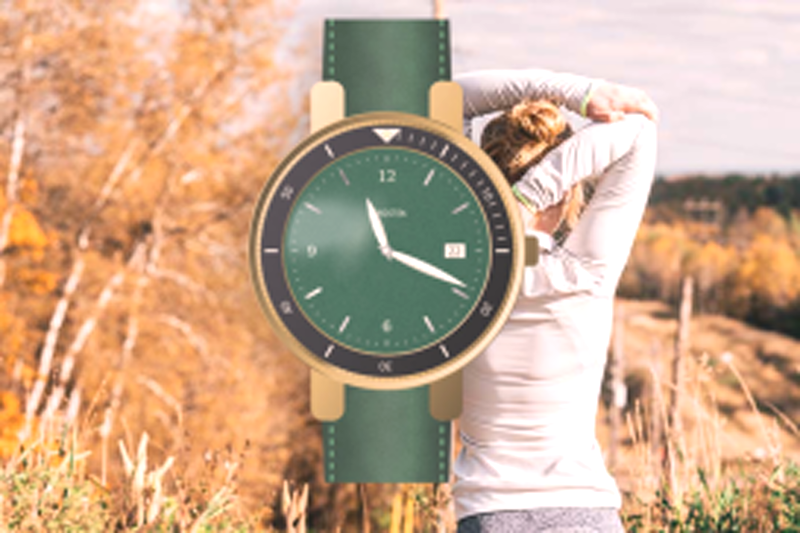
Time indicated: 11h19
